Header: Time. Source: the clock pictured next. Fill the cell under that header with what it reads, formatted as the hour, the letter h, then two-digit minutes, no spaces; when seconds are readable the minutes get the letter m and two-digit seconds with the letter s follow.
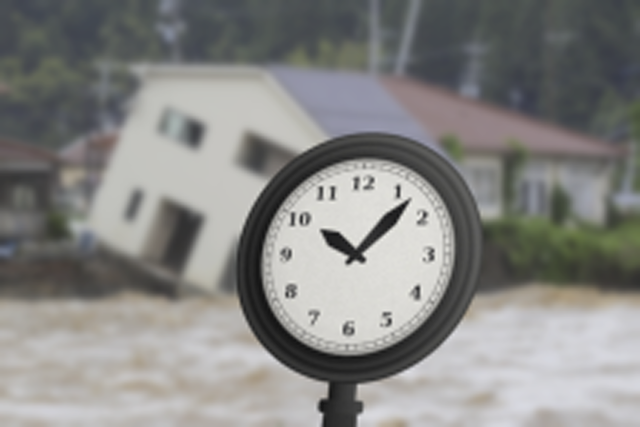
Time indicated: 10h07
